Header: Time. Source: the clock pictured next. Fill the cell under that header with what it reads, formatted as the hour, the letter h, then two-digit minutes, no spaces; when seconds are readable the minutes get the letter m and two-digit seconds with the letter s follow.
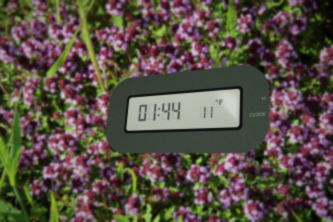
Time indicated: 1h44
